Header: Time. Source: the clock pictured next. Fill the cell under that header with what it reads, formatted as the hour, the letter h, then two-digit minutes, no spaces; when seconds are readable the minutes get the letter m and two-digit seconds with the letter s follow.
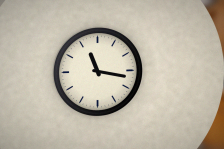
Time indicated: 11h17
